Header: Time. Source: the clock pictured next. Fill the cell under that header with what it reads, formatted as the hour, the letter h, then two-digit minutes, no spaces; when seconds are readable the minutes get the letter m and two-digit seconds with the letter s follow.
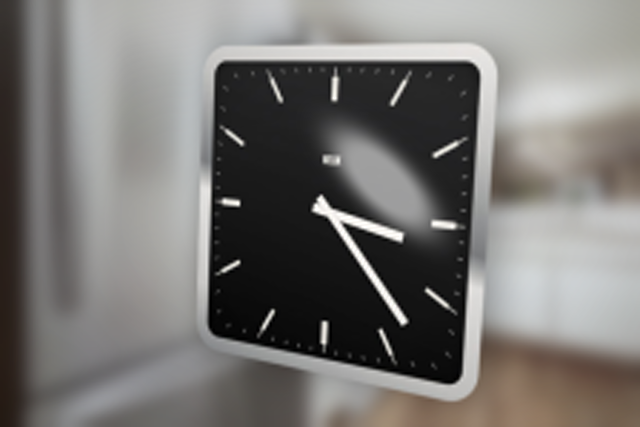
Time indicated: 3h23
